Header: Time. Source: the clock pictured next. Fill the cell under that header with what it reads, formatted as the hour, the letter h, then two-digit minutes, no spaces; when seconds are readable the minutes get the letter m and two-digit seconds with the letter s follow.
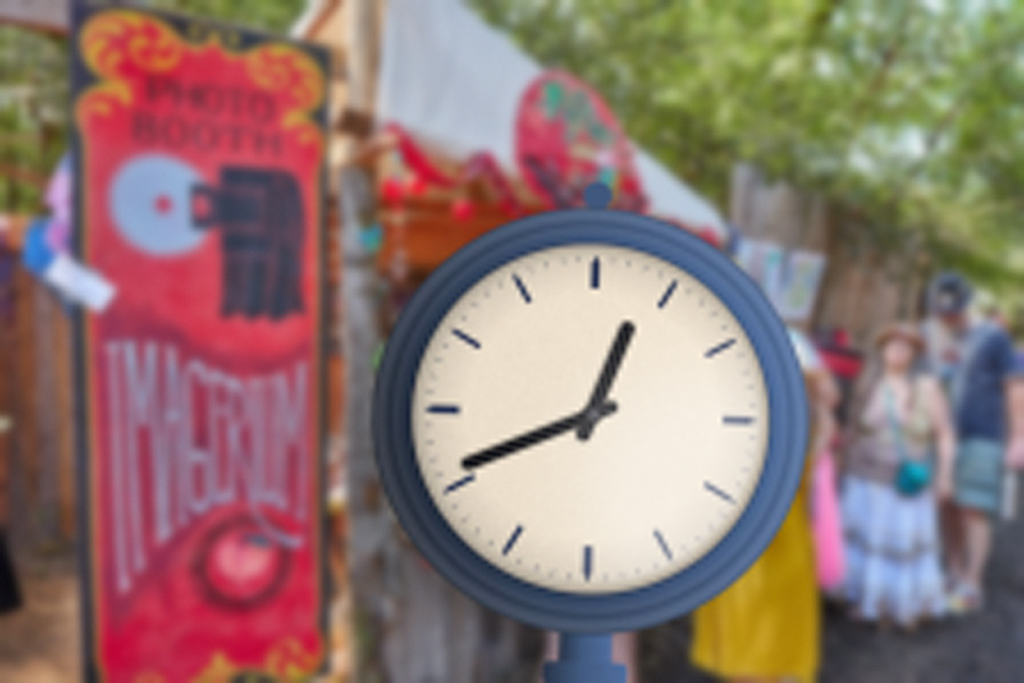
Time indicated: 12h41
